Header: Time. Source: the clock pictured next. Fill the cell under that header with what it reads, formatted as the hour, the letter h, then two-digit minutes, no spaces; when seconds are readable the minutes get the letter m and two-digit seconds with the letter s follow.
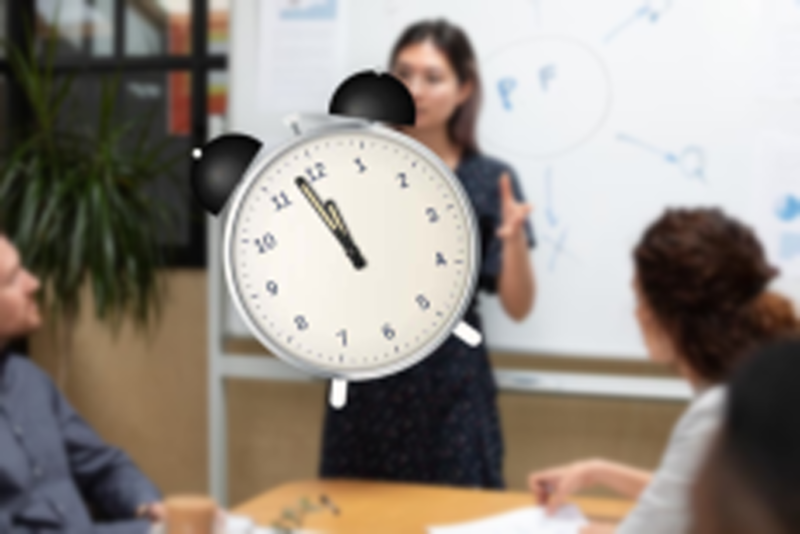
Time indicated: 11h58
